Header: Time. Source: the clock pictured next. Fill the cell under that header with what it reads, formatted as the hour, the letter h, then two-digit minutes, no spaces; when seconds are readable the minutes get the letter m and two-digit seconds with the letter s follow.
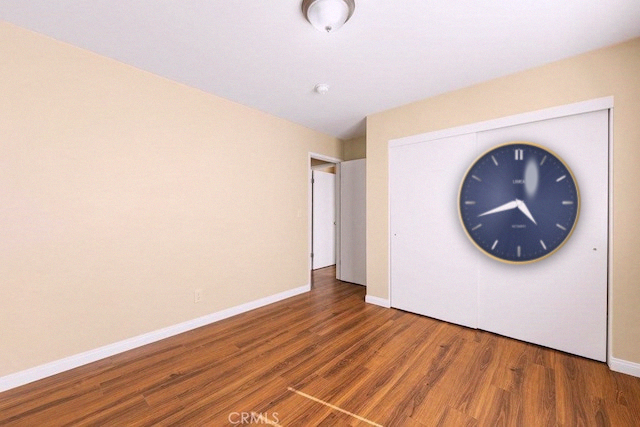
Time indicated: 4h42
